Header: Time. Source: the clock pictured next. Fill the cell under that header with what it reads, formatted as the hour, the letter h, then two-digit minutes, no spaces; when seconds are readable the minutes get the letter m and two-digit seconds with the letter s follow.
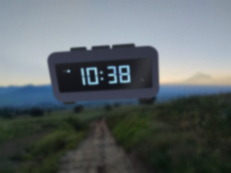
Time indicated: 10h38
